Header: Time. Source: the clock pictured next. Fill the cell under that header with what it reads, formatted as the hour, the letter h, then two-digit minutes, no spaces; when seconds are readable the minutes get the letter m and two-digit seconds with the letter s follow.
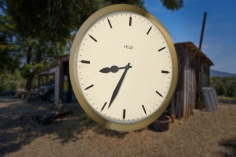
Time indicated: 8h34
